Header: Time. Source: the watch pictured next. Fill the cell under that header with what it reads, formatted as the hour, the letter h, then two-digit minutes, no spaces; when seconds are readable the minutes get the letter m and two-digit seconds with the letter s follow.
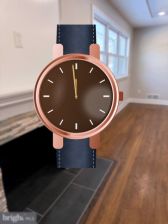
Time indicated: 11h59
